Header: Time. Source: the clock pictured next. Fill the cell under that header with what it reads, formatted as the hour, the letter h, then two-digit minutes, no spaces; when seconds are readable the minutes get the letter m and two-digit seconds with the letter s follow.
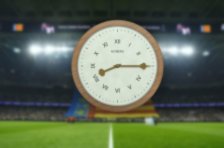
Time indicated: 8h15
